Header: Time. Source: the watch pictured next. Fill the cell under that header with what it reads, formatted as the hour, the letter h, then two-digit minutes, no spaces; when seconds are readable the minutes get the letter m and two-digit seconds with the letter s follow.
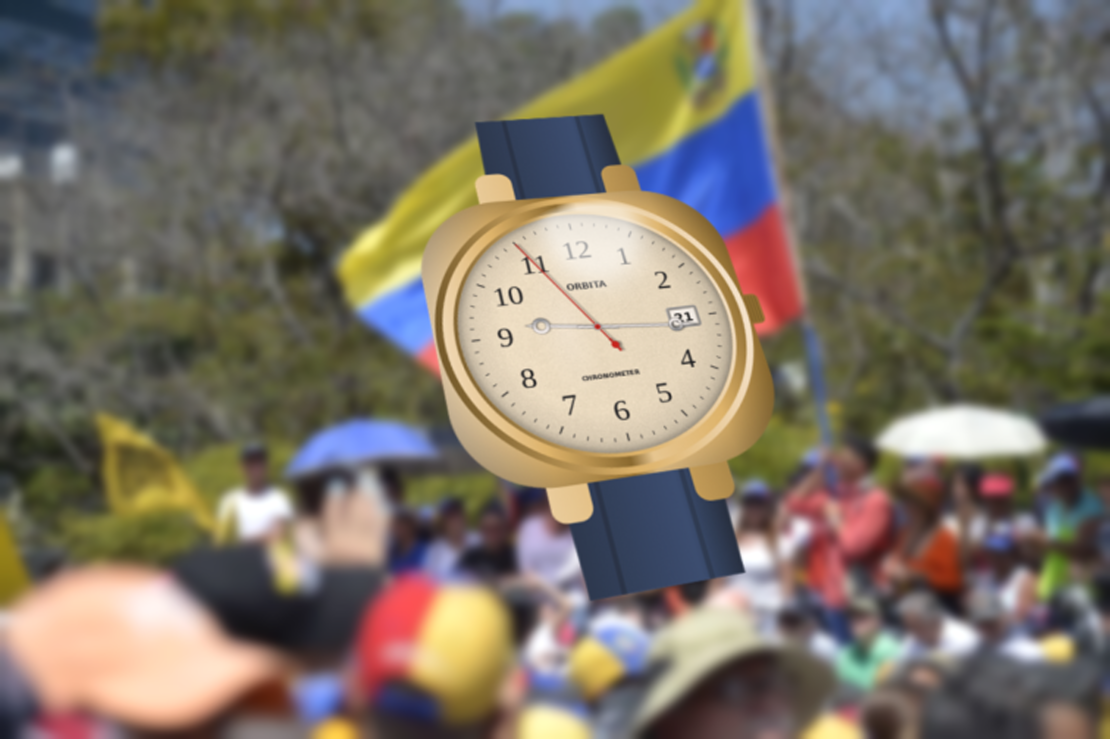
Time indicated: 9h15m55s
